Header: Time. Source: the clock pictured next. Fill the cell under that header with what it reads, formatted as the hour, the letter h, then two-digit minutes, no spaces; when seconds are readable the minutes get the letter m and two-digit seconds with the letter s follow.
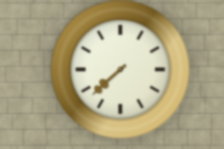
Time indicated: 7h38
